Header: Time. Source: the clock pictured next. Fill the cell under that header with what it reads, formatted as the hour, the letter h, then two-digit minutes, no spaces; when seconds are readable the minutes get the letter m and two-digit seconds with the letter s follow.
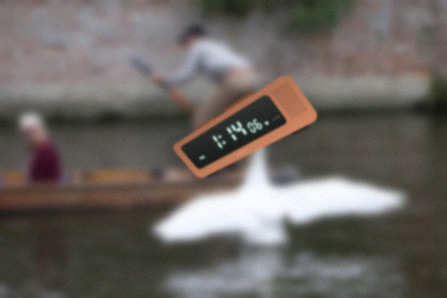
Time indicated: 1h14
